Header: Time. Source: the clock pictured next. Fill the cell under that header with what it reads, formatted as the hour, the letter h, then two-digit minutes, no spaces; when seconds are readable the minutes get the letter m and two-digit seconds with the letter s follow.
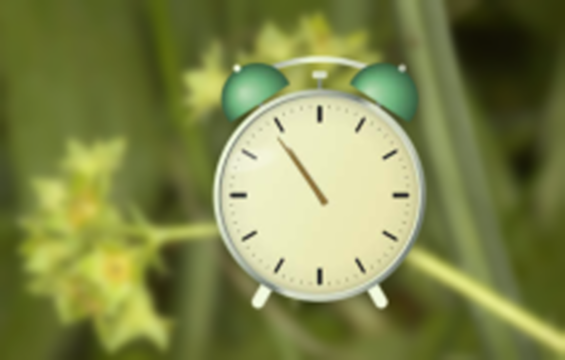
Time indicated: 10h54
